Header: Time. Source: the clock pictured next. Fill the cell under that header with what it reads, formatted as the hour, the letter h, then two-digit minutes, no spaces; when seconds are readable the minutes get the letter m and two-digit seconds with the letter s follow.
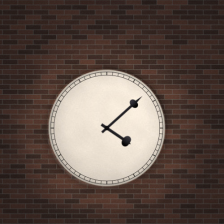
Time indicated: 4h08
